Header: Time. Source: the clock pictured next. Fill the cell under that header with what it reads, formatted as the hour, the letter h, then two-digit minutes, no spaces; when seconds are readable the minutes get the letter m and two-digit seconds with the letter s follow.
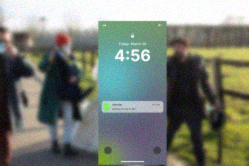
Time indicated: 4h56
